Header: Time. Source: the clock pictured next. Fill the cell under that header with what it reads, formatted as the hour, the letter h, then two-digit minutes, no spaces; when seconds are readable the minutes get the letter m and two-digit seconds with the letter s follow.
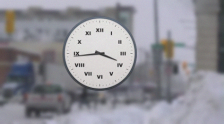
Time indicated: 3h44
